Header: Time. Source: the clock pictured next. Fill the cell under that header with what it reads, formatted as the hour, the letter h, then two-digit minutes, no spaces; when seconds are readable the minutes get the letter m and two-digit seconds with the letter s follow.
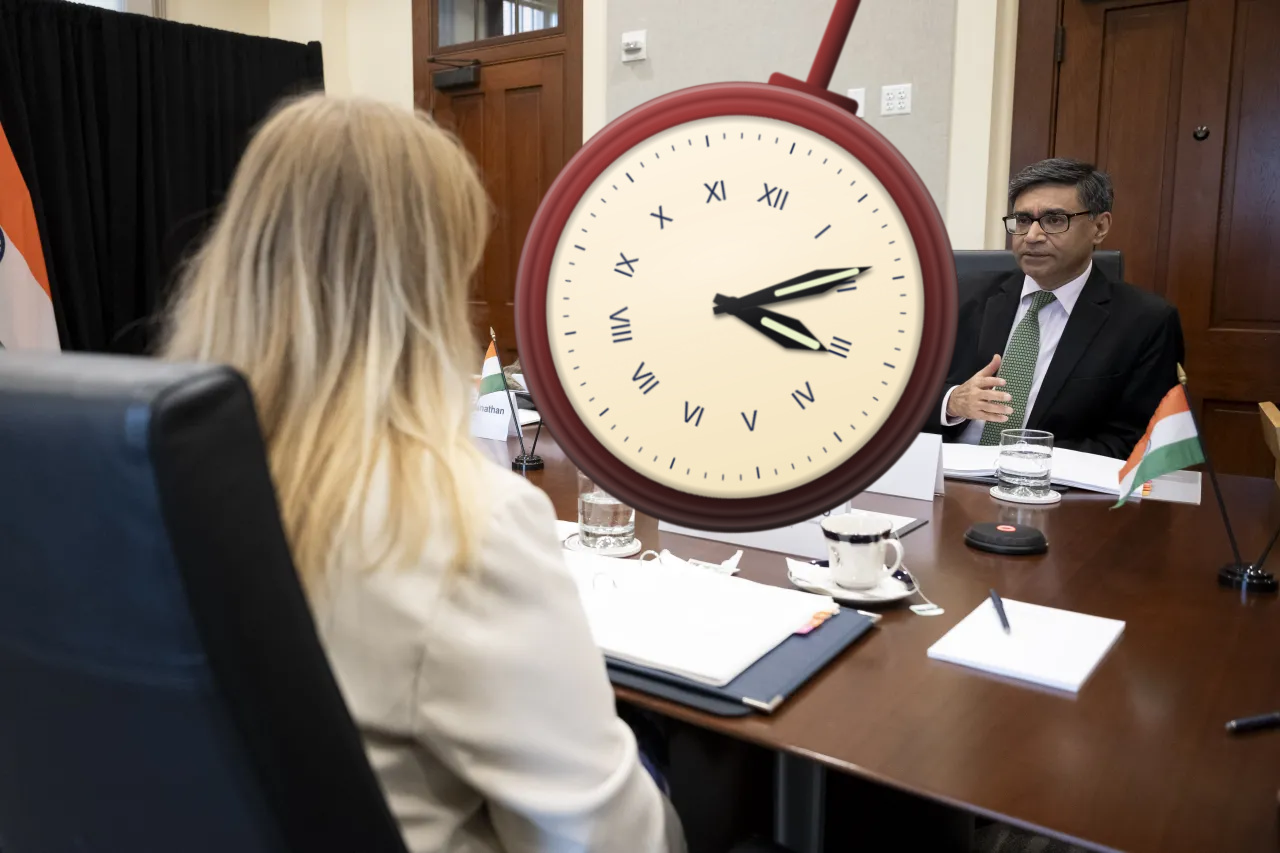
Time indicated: 3h09
